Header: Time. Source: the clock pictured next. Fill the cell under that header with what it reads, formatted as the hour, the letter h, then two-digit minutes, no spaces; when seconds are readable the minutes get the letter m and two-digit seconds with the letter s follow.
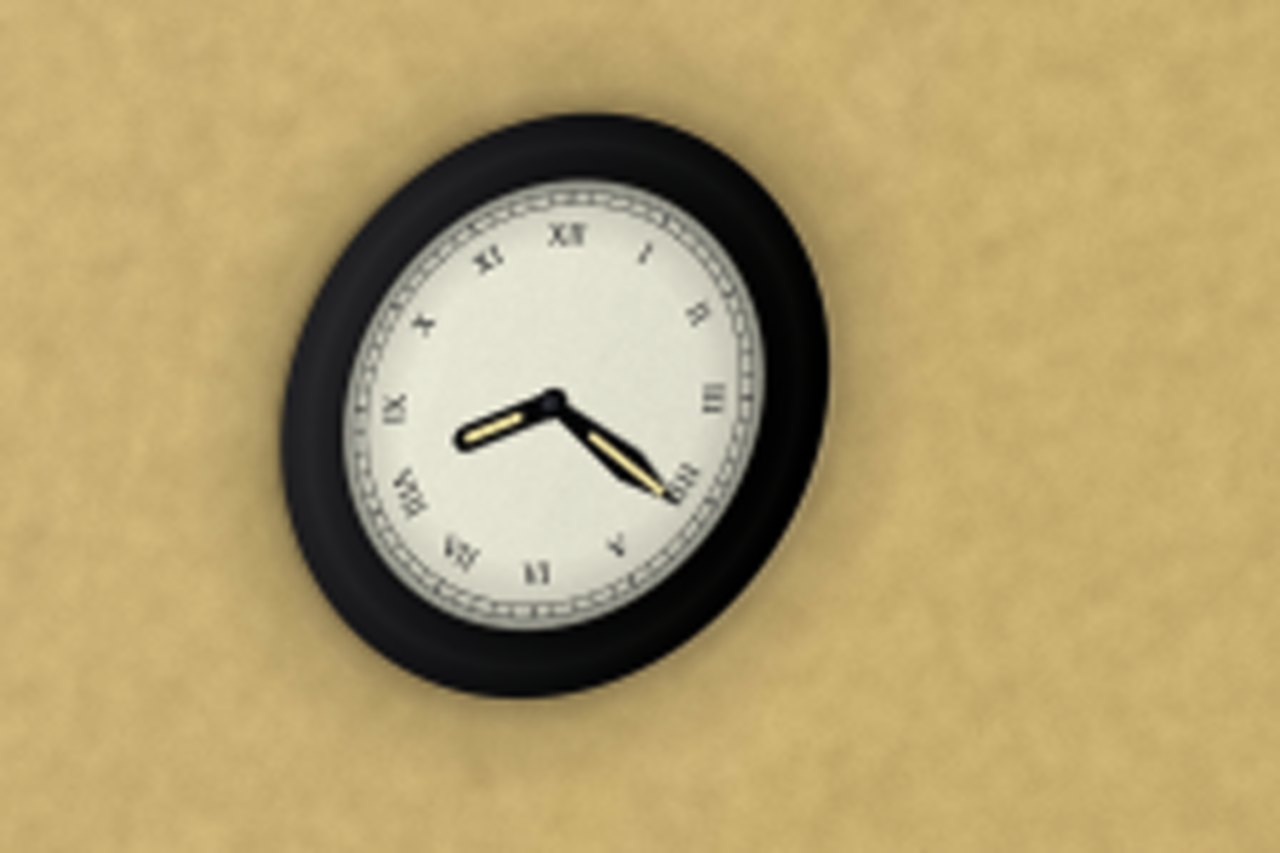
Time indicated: 8h21
